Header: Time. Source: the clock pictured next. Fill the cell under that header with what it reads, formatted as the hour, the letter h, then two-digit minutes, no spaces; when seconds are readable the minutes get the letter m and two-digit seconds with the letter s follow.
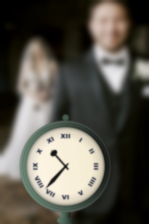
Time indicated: 10h37
